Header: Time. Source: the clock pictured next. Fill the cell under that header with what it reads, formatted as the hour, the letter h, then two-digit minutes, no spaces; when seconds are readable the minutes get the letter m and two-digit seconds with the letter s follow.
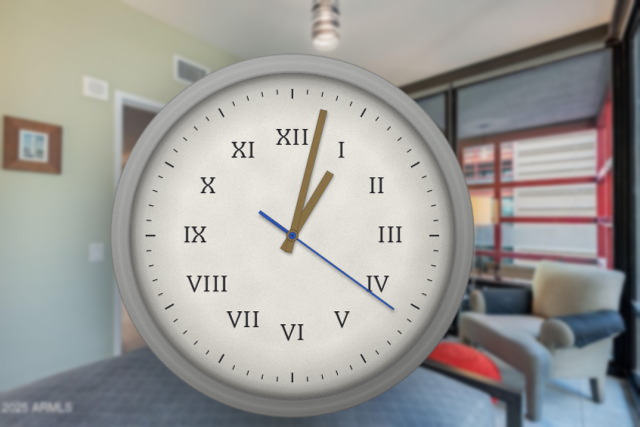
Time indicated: 1h02m21s
